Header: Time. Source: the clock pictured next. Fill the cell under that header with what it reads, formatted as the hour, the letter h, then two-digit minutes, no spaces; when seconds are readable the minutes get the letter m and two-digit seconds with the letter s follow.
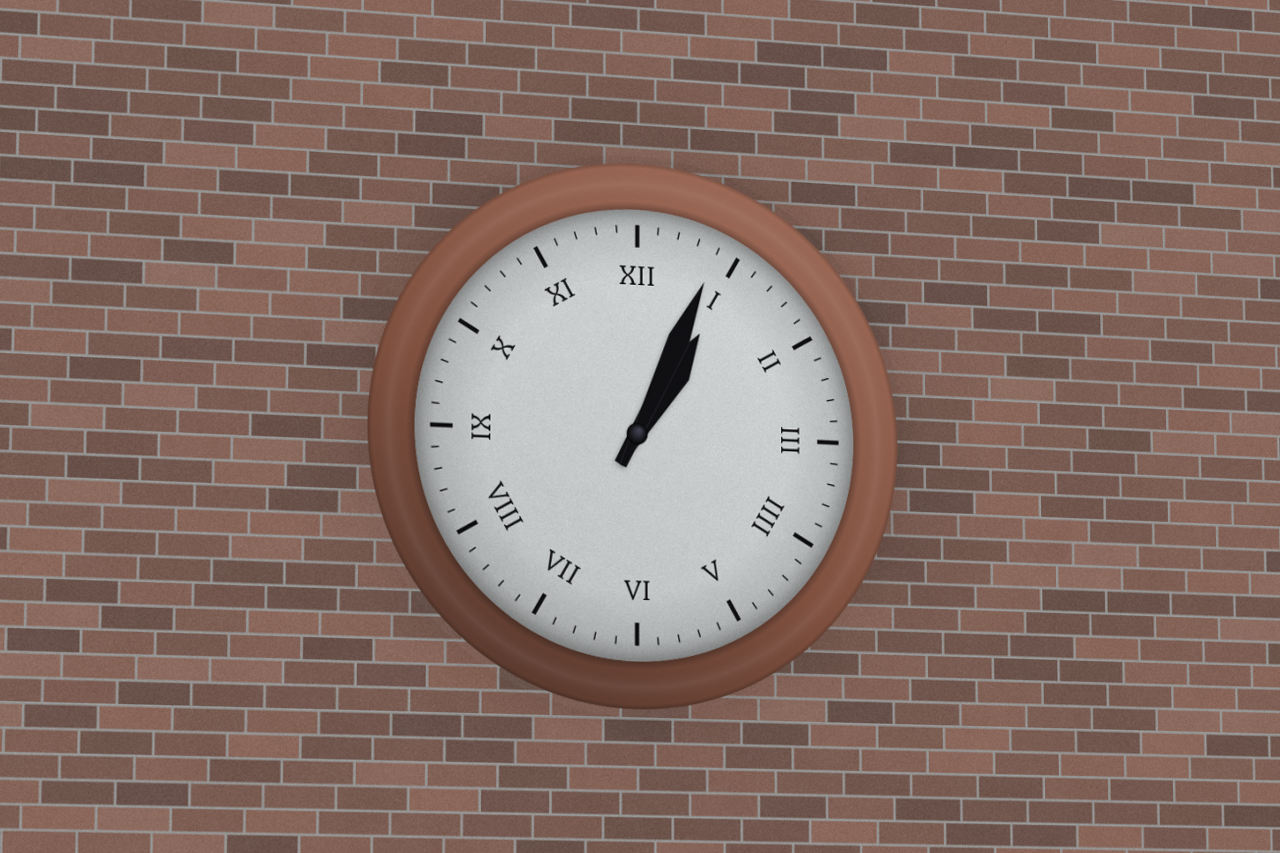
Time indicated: 1h04
